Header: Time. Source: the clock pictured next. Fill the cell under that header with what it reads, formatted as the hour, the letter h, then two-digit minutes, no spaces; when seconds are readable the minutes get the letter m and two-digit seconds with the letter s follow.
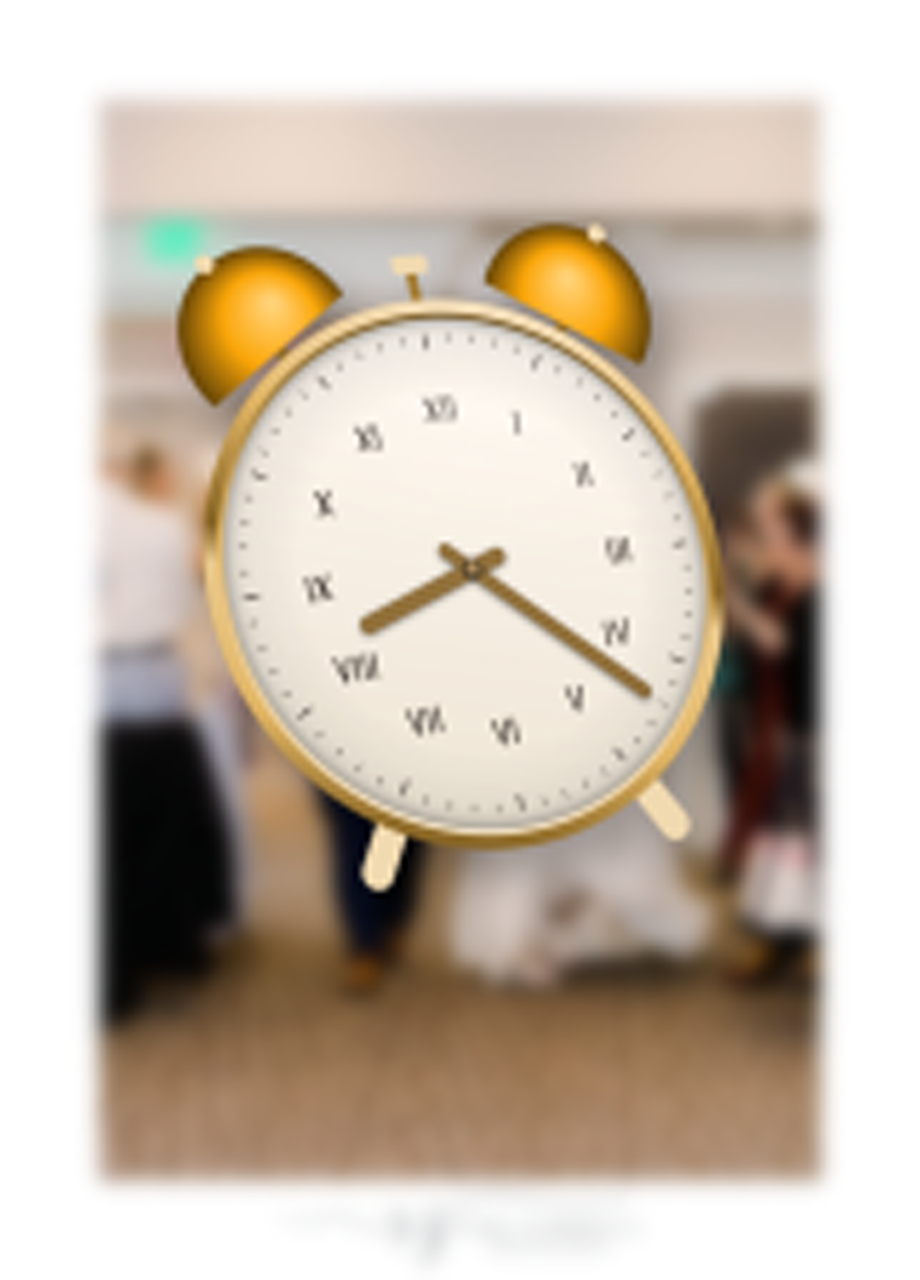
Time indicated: 8h22
